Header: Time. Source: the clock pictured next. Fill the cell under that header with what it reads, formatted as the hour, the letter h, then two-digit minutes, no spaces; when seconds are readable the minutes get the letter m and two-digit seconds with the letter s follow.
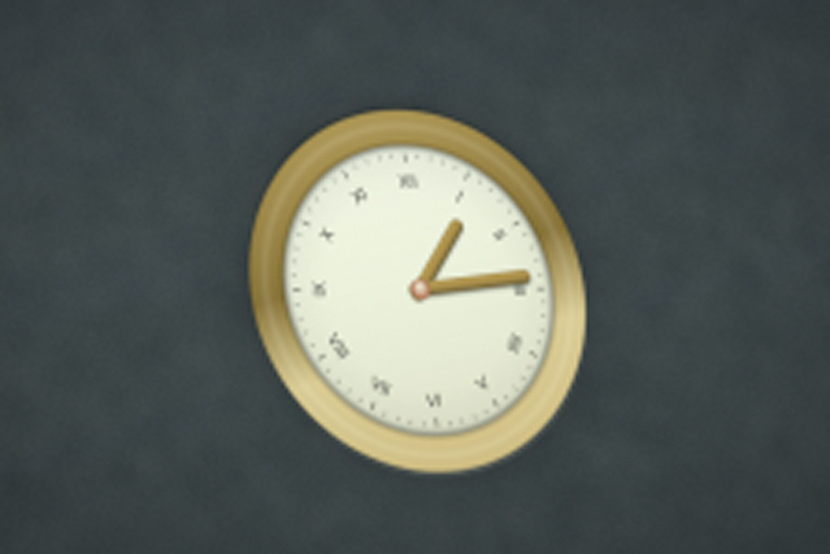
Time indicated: 1h14
